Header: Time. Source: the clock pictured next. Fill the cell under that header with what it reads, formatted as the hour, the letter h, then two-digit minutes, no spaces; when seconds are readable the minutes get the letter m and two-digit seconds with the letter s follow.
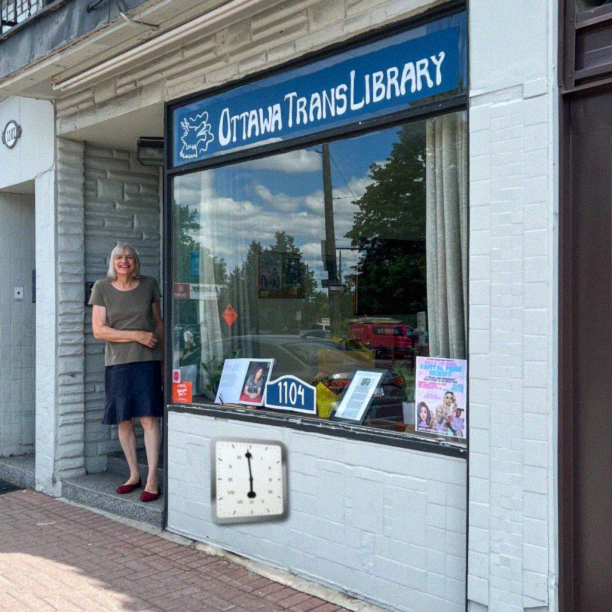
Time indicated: 5h59
